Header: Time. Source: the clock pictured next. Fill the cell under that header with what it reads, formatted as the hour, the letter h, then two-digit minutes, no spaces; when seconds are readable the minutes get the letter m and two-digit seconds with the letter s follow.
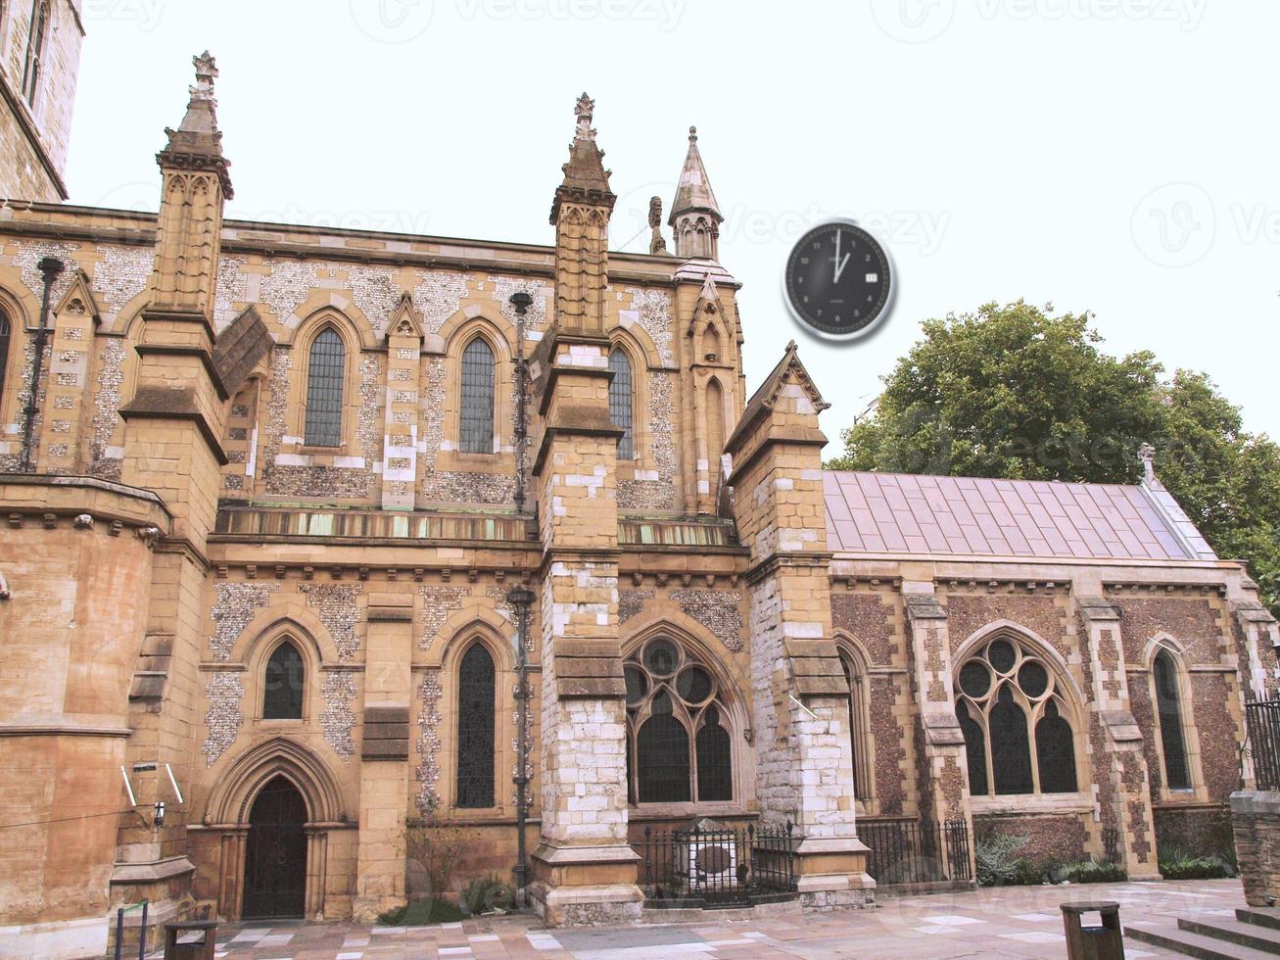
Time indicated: 1h01
